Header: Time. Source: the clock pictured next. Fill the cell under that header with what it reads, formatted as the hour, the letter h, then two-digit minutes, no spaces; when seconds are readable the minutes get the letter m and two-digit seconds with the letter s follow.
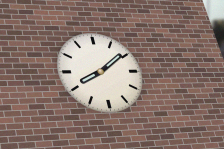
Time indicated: 8h09
